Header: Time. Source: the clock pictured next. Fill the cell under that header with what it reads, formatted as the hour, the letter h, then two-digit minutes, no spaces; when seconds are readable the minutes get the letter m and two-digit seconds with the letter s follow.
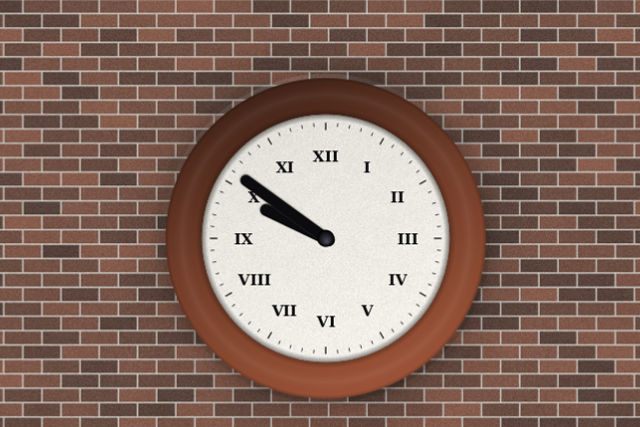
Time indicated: 9h51
